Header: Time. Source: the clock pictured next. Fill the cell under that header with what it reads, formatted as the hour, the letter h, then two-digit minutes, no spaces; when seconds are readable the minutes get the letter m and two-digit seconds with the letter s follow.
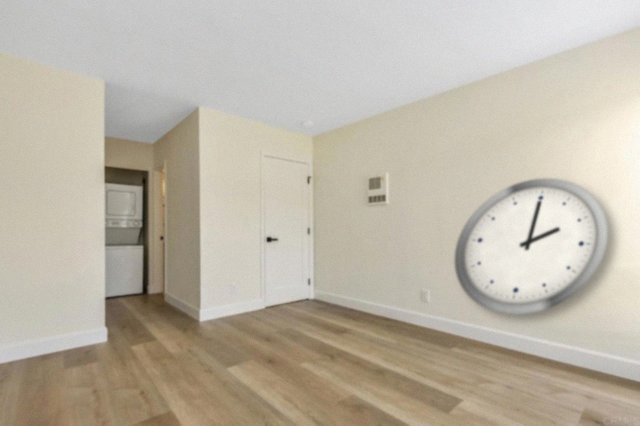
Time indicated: 2h00
